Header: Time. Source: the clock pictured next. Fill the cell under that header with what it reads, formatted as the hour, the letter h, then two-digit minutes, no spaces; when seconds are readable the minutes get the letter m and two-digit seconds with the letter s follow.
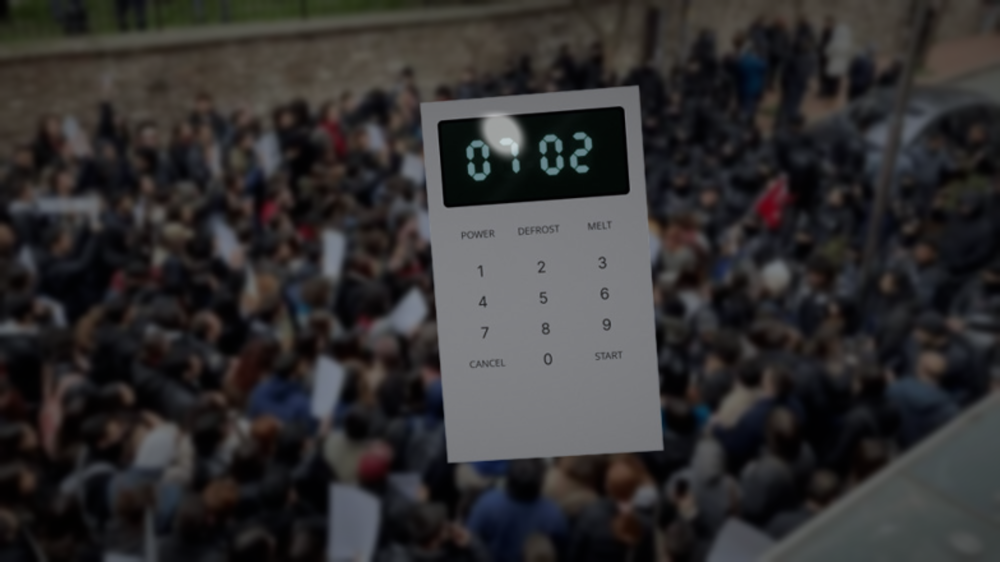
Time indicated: 7h02
